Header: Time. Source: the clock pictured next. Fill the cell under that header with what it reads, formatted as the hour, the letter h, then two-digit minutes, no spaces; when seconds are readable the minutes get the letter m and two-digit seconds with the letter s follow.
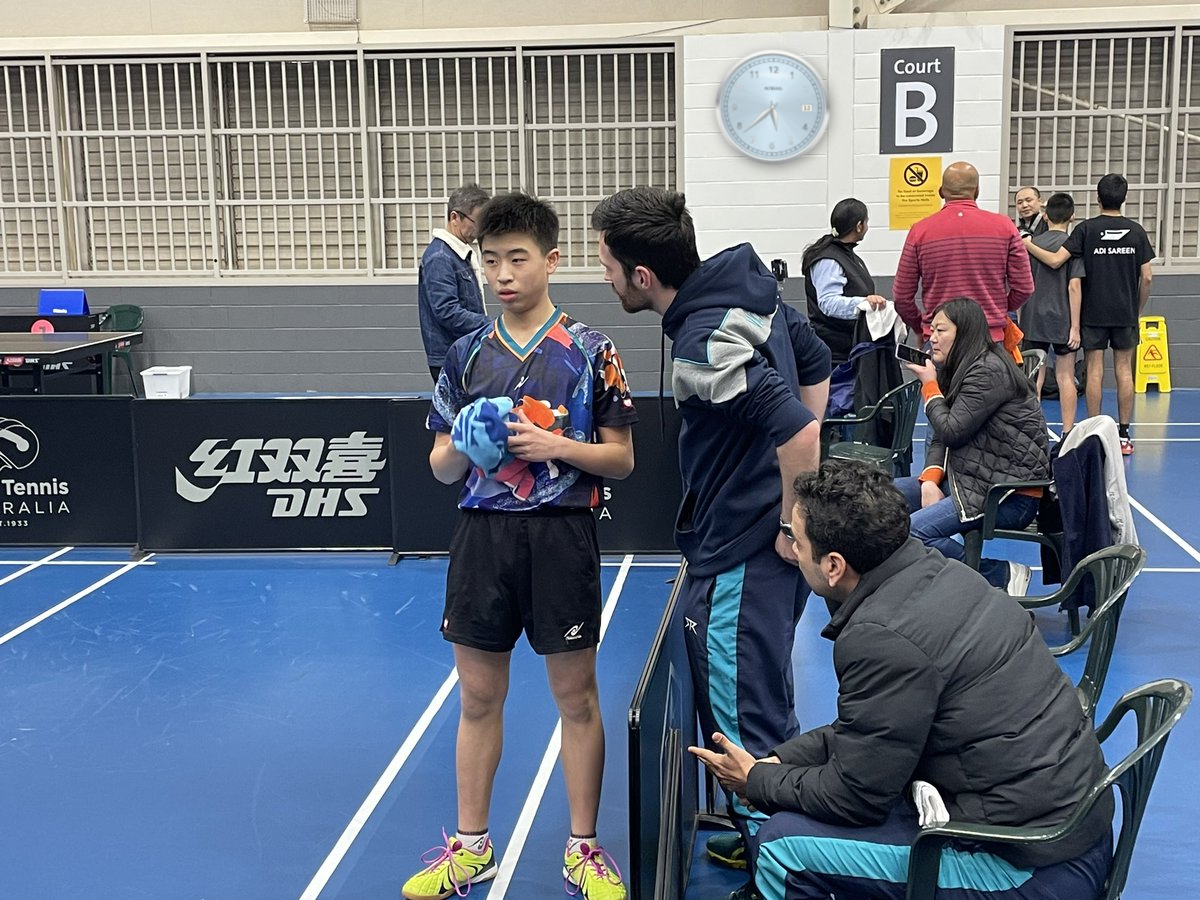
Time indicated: 5h38
